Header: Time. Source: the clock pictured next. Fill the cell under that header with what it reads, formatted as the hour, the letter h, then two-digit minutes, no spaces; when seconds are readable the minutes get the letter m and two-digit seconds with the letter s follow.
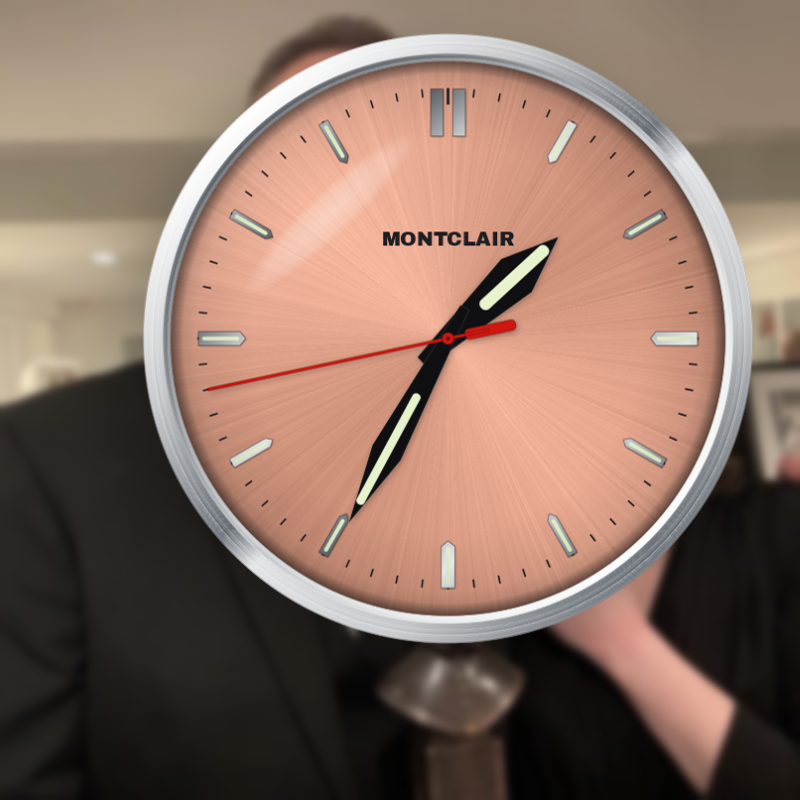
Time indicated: 1h34m43s
